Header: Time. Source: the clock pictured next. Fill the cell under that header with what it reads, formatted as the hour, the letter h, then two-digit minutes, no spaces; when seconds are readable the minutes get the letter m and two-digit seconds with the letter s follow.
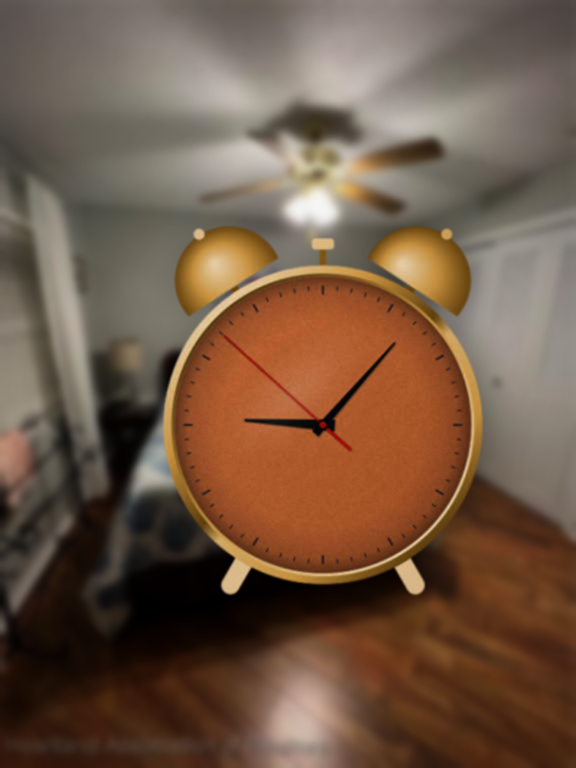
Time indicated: 9h06m52s
